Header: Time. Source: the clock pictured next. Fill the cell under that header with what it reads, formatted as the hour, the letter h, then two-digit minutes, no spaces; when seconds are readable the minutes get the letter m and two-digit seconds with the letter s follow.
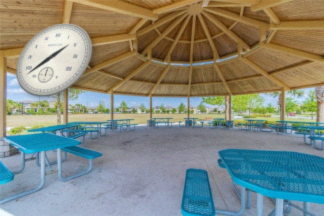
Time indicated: 1h38
